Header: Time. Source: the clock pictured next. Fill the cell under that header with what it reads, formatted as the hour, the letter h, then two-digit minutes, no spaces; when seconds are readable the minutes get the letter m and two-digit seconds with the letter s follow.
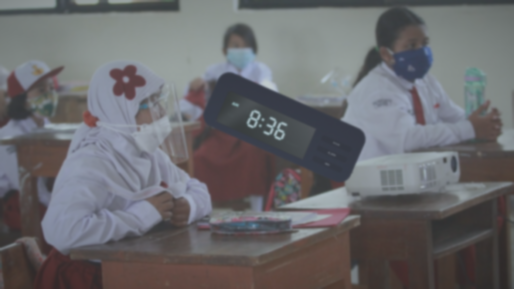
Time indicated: 8h36
